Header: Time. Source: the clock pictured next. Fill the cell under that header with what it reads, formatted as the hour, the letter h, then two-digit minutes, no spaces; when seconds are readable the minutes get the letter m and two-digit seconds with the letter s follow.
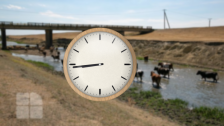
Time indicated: 8h44
